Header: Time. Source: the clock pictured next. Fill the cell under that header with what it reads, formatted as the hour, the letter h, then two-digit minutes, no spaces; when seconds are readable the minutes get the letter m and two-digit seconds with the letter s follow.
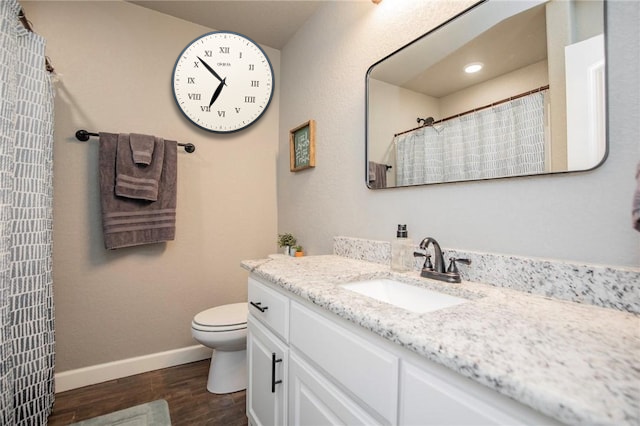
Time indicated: 6h52
